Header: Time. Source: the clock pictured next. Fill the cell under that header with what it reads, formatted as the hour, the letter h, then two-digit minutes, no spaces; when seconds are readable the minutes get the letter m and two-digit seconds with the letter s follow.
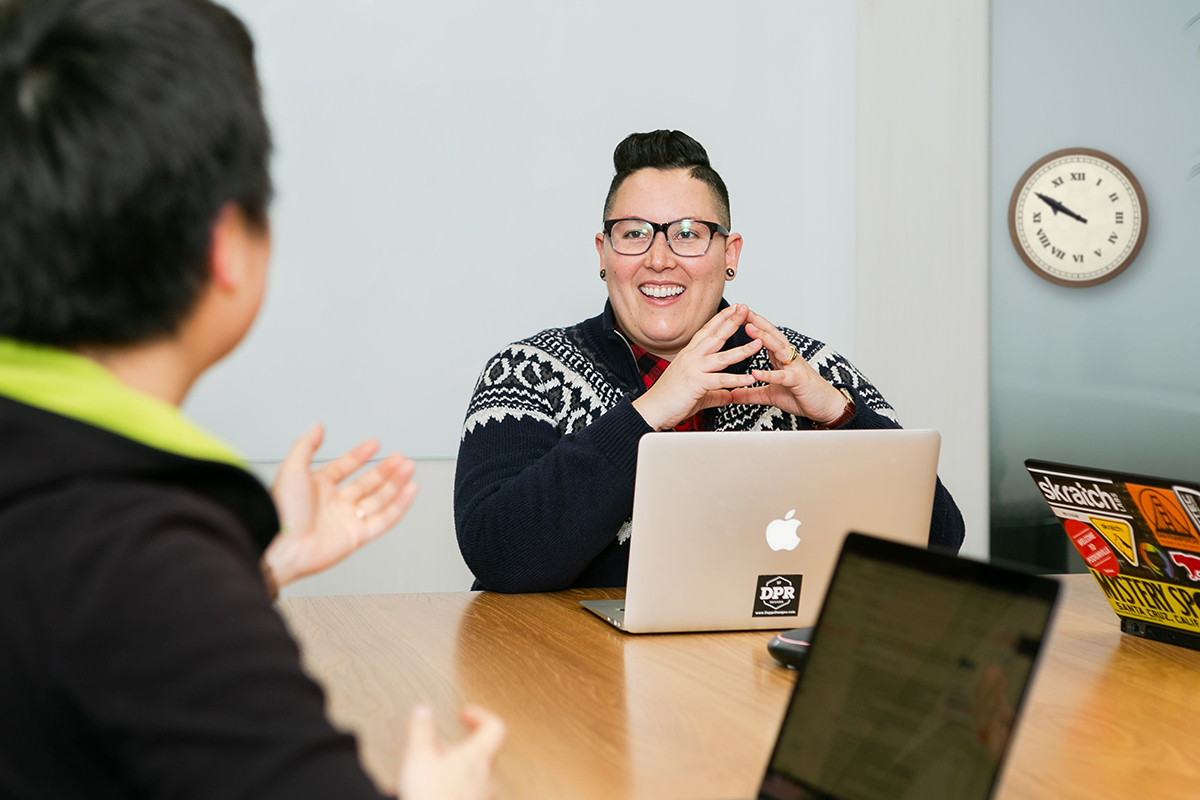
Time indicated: 9h50
